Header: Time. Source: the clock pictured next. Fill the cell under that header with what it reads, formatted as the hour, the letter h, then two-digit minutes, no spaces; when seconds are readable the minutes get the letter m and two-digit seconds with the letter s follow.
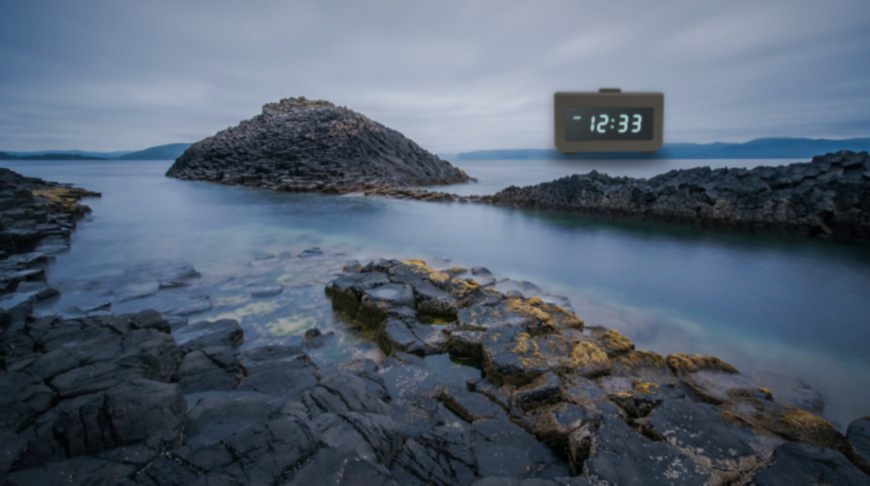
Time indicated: 12h33
